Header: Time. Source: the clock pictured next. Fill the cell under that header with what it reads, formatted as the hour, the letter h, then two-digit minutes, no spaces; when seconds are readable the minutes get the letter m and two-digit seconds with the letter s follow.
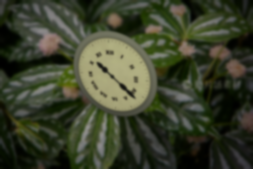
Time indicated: 10h22
